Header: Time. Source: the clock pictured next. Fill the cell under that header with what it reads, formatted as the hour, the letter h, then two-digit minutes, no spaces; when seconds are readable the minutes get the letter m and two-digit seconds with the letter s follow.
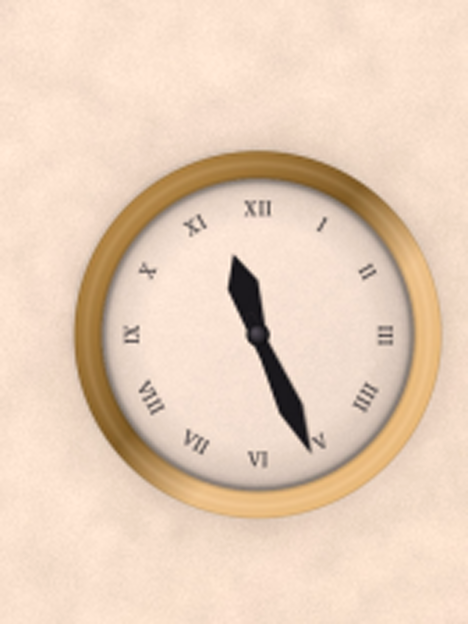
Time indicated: 11h26
